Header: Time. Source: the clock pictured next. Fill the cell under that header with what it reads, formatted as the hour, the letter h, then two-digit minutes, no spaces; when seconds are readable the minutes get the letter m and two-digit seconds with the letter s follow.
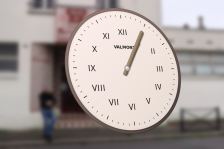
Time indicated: 1h05
